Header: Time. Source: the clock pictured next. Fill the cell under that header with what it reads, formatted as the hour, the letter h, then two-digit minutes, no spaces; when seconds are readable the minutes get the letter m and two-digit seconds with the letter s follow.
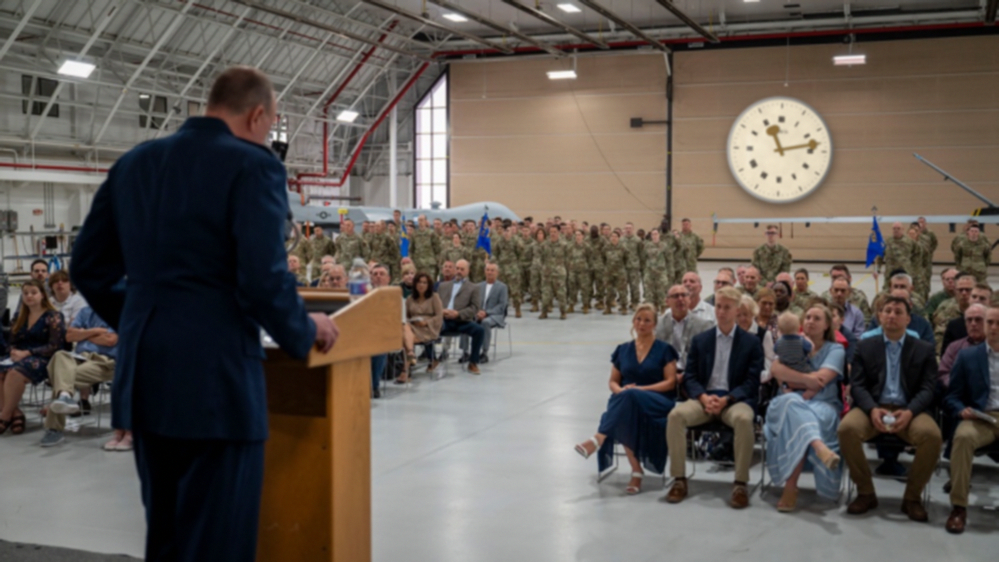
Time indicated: 11h13
